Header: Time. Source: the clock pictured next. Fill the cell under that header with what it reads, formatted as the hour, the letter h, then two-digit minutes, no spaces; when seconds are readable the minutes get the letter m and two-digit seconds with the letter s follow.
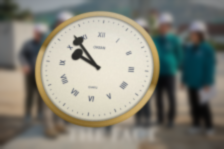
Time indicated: 9h53
